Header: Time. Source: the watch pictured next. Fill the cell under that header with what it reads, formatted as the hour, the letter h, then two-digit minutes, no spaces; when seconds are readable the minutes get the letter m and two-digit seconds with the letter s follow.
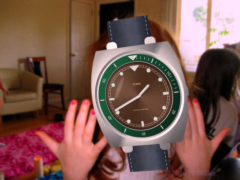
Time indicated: 1h41
